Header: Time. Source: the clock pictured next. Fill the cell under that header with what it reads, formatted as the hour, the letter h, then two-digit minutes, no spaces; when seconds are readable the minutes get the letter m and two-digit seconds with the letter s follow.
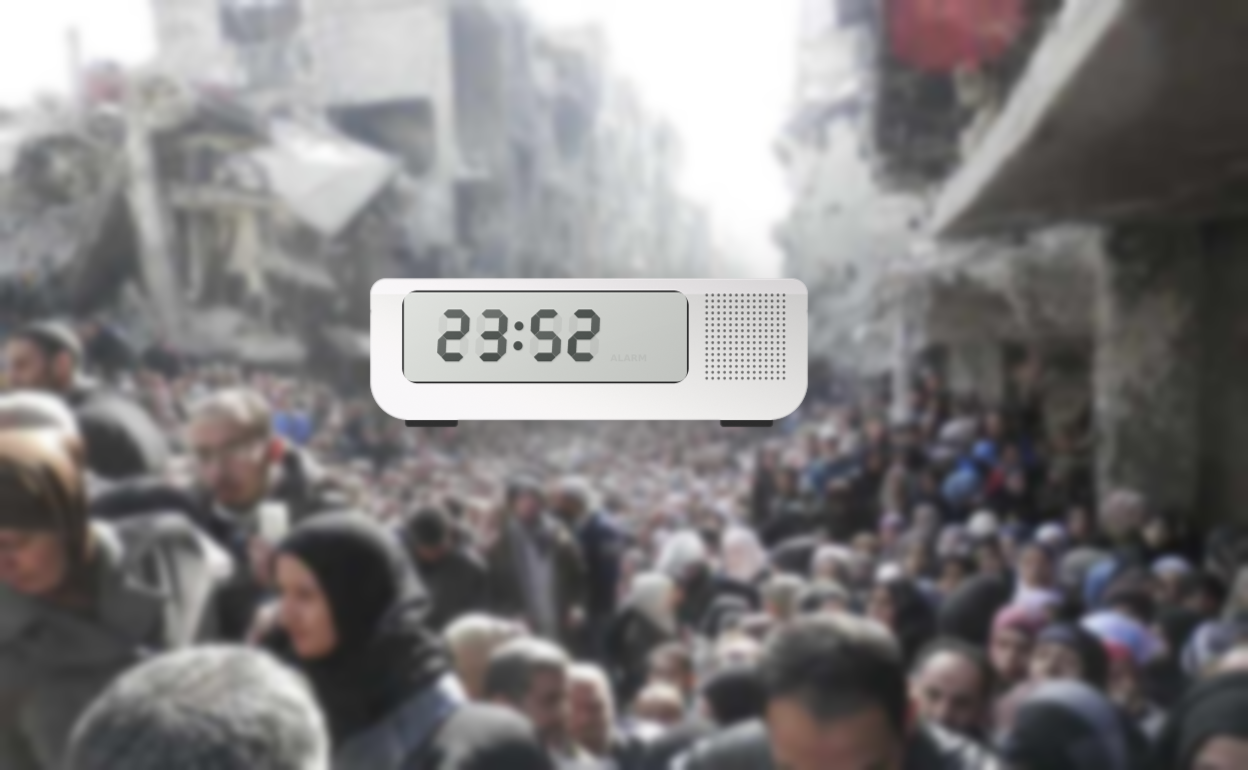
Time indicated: 23h52
